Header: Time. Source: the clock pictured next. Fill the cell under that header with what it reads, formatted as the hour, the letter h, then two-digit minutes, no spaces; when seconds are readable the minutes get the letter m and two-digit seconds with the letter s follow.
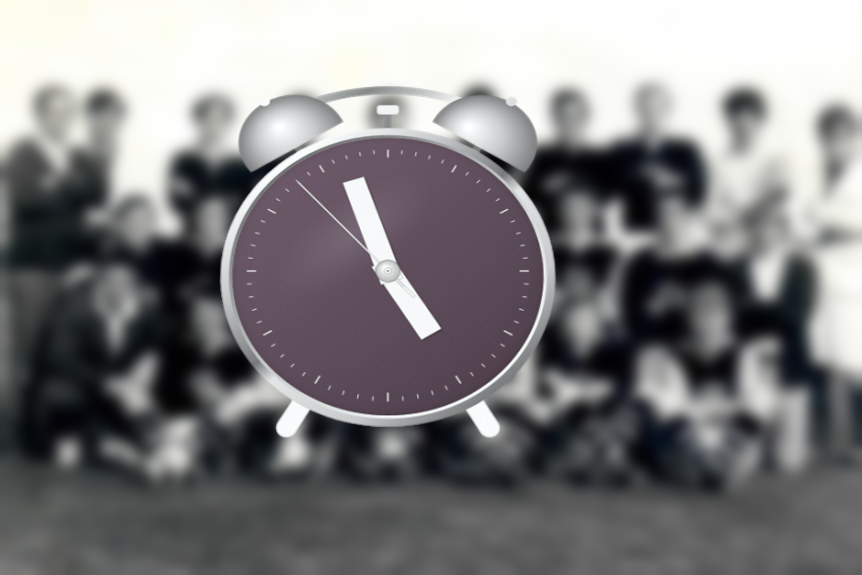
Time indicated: 4h56m53s
